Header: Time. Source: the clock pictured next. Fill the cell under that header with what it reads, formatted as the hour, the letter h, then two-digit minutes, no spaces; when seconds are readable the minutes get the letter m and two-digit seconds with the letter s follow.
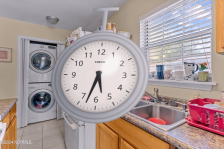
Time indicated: 5h33
